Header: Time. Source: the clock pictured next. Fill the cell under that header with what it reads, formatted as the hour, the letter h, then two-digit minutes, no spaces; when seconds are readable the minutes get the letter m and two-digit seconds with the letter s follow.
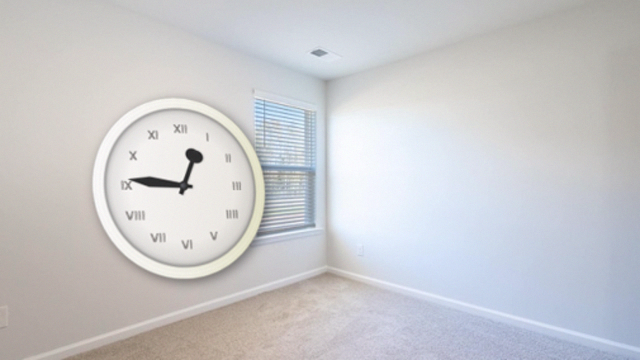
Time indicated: 12h46
